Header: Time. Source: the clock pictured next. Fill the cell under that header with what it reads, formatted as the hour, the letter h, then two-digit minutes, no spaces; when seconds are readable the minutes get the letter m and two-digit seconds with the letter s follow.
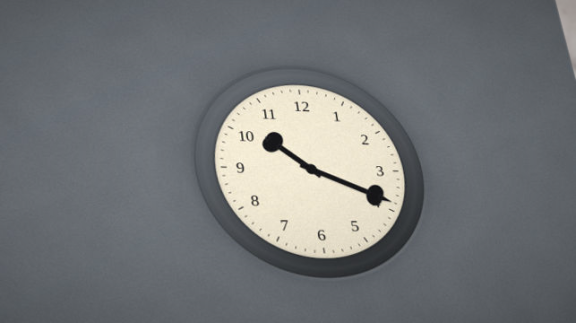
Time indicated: 10h19
